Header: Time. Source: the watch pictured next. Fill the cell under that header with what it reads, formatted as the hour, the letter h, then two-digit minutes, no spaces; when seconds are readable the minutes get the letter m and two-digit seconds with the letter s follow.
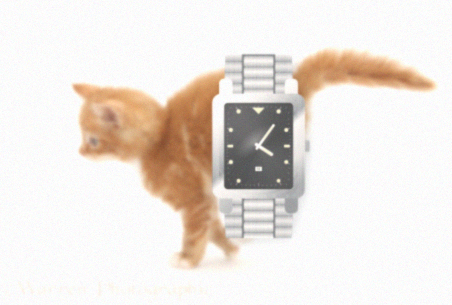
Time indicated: 4h06
